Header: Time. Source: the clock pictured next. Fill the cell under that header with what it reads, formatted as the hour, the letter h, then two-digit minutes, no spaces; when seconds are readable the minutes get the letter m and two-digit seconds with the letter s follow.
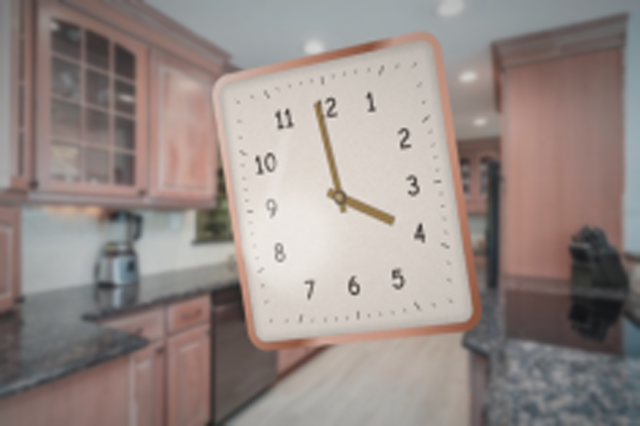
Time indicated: 3h59
